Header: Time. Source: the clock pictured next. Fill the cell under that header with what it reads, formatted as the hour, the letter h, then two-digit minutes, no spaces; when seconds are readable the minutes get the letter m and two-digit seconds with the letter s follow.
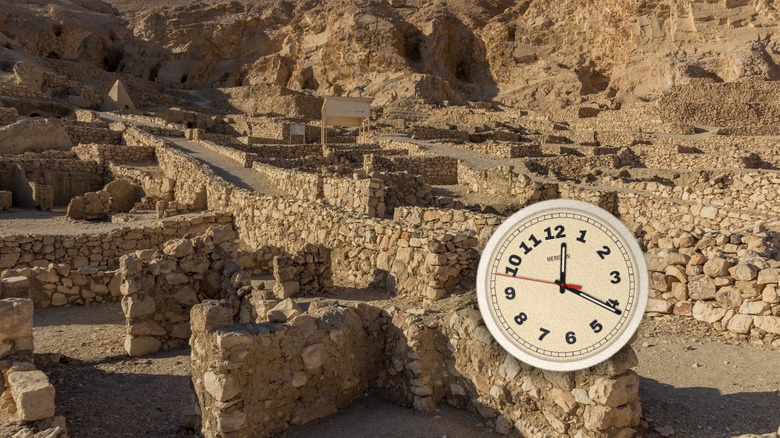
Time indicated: 12h20m48s
